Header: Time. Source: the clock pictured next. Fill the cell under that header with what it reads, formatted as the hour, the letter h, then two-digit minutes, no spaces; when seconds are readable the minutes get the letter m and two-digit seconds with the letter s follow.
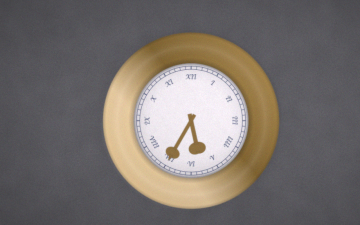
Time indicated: 5h35
